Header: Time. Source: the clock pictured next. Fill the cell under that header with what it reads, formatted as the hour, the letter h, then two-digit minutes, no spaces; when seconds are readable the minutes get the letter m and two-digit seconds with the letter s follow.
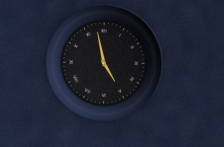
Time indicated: 4h58
